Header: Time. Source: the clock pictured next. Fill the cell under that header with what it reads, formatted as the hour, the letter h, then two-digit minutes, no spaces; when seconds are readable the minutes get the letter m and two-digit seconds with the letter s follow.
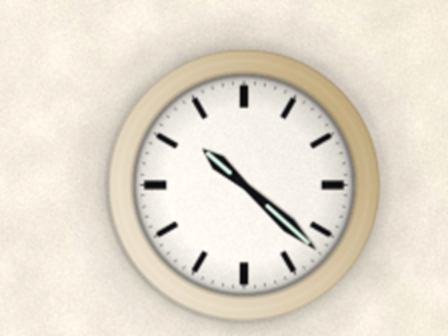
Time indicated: 10h22
